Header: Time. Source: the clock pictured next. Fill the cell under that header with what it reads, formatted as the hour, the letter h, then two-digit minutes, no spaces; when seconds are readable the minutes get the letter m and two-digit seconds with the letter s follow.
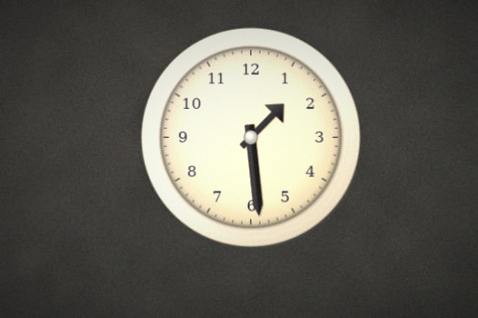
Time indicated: 1h29
